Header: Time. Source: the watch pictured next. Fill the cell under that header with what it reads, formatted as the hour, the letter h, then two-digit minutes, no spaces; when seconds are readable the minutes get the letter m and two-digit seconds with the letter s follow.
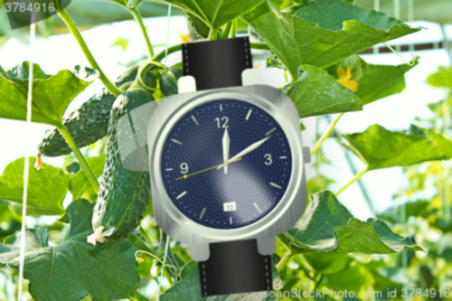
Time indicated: 12h10m43s
